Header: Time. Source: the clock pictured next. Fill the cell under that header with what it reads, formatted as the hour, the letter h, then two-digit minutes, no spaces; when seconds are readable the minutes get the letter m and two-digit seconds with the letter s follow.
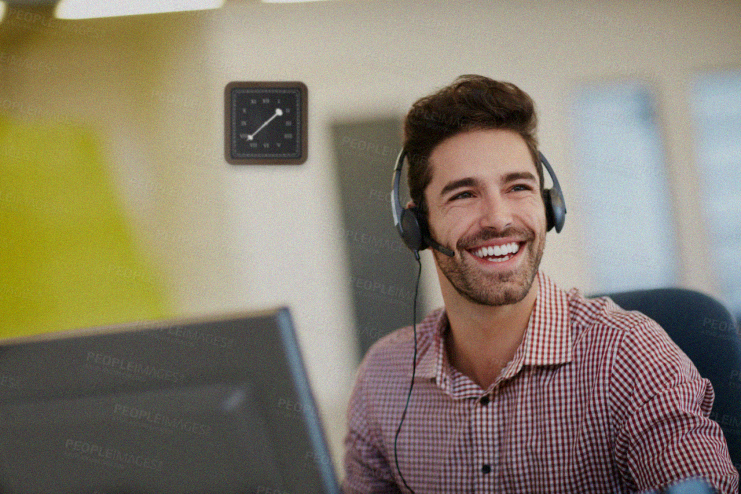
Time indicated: 1h38
